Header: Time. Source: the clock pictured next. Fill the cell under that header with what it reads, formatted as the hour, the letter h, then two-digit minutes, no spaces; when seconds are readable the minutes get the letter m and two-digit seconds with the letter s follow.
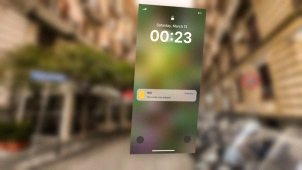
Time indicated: 0h23
